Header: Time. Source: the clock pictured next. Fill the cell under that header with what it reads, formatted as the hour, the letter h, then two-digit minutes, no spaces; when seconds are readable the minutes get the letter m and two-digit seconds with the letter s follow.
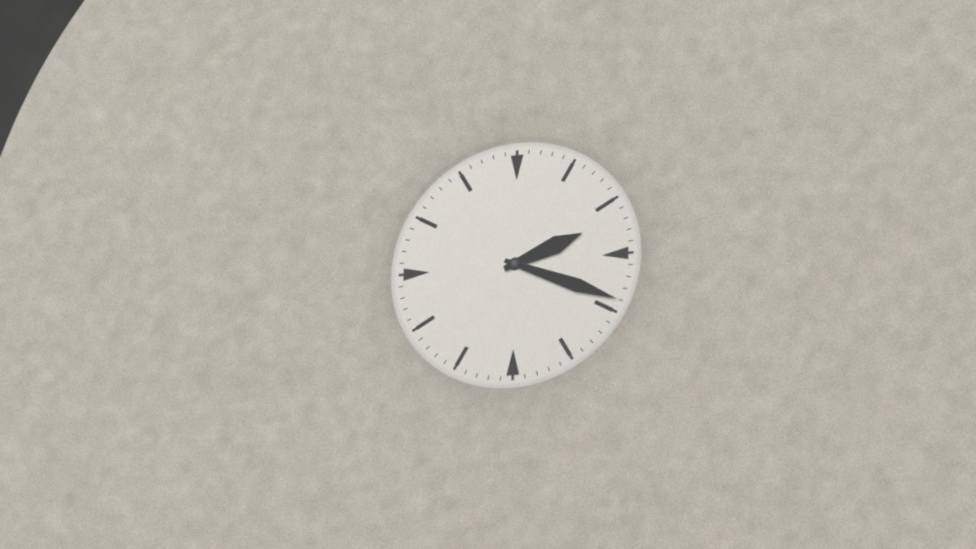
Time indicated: 2h19
